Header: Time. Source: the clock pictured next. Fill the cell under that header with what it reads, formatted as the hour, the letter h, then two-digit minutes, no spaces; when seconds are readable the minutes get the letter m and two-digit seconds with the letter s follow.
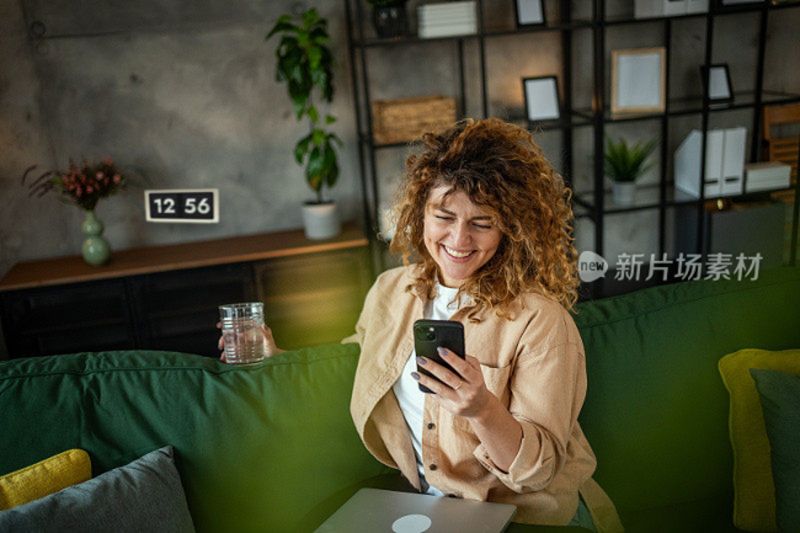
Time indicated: 12h56
